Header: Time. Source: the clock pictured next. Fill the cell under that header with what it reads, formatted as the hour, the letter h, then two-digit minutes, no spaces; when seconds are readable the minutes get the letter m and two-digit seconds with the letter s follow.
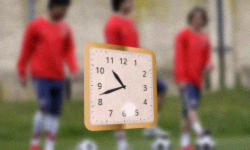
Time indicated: 10h42
